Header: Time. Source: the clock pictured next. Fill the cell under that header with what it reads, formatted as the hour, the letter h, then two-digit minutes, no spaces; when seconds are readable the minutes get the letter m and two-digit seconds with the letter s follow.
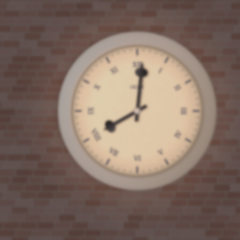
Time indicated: 8h01
